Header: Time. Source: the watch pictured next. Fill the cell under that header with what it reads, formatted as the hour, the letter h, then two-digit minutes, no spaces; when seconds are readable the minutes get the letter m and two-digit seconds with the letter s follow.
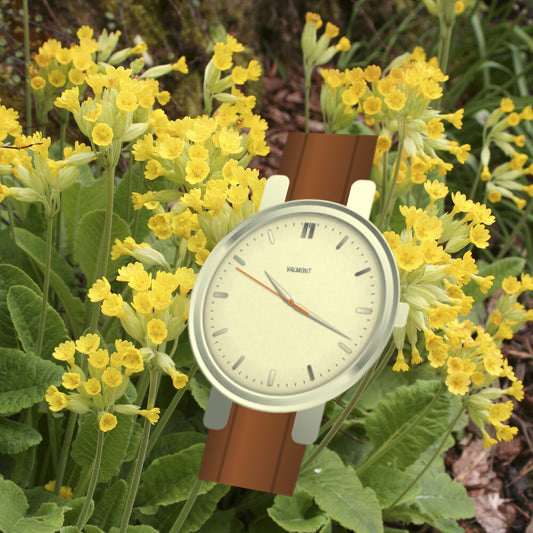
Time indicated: 10h18m49s
